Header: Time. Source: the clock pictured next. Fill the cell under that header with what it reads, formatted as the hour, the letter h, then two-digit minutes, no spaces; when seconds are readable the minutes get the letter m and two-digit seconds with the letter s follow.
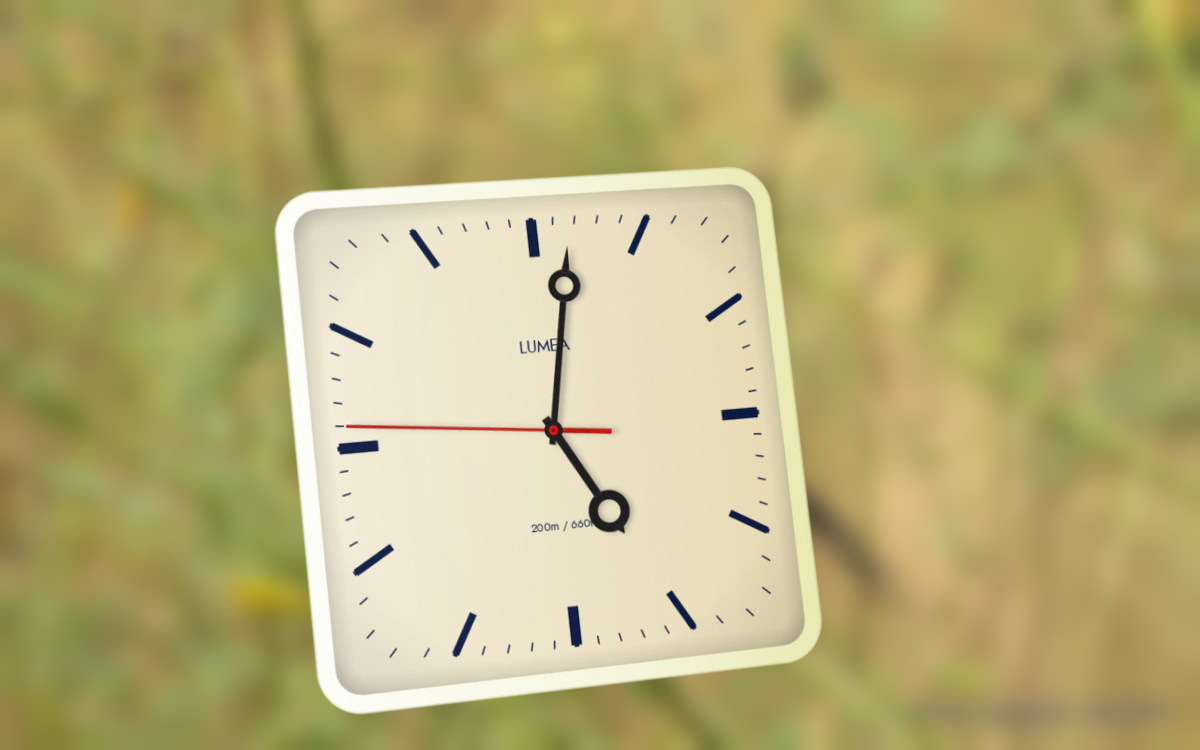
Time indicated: 5h01m46s
